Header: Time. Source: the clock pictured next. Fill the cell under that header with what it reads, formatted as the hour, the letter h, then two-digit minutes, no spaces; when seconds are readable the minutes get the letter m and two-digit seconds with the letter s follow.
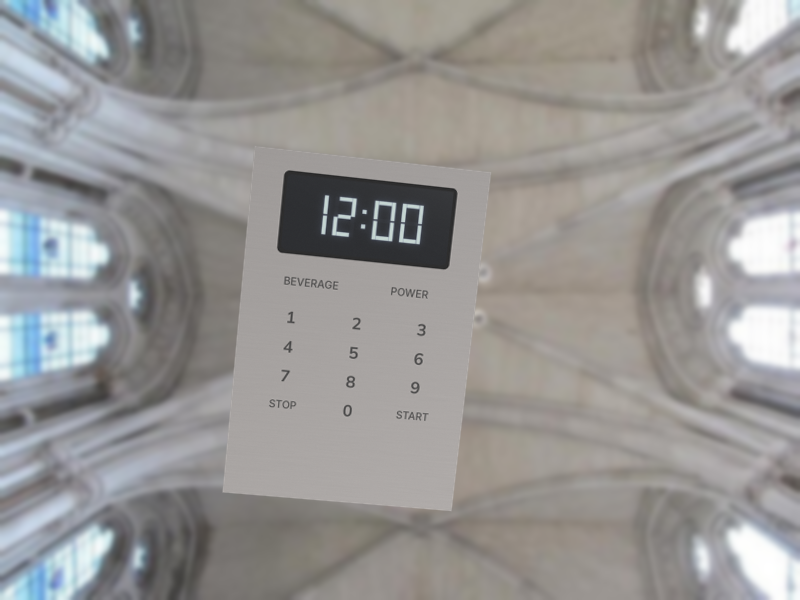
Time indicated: 12h00
